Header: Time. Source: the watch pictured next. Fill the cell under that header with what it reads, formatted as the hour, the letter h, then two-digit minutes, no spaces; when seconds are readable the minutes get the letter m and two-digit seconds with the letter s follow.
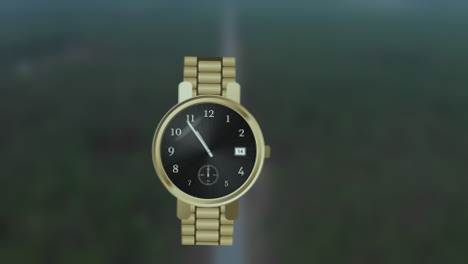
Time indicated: 10h54
